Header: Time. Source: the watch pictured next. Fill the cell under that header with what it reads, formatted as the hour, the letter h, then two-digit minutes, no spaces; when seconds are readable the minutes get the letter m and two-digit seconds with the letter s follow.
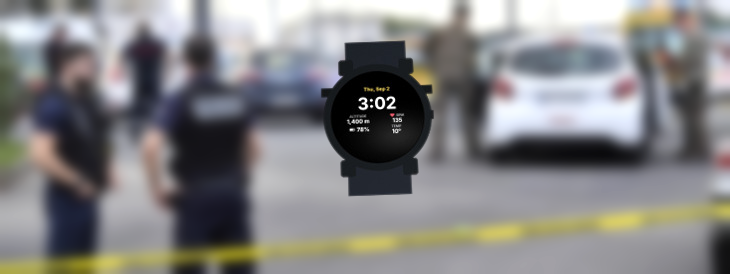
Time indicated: 3h02
